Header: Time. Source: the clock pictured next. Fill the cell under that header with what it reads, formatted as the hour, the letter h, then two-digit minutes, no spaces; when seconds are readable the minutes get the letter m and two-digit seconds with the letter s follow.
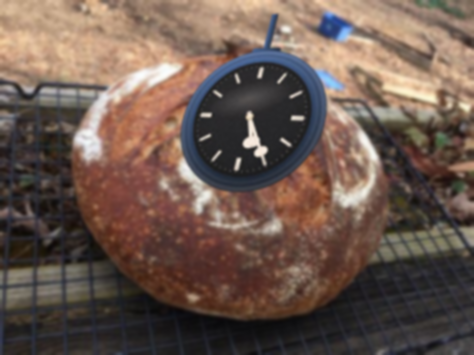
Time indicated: 5h25
